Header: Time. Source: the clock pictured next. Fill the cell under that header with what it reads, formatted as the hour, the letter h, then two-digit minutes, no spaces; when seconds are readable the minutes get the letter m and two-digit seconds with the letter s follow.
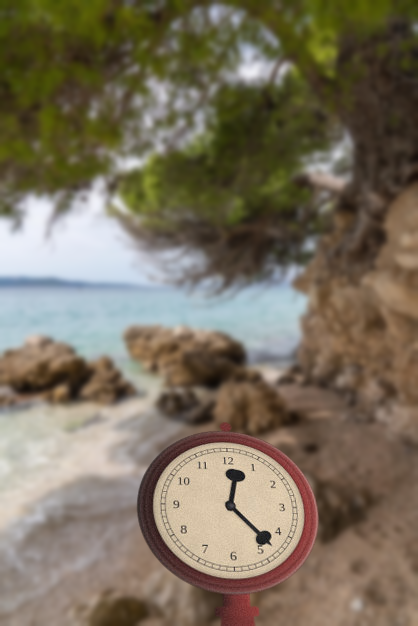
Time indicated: 12h23
